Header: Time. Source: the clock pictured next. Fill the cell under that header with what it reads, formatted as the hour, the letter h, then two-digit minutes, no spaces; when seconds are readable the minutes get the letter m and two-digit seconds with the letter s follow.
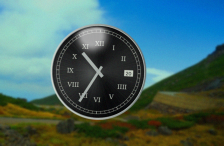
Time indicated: 10h35
